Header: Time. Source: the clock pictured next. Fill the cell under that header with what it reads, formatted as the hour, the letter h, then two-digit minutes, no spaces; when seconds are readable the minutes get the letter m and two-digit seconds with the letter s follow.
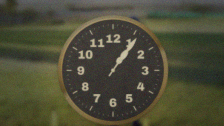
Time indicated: 1h06
